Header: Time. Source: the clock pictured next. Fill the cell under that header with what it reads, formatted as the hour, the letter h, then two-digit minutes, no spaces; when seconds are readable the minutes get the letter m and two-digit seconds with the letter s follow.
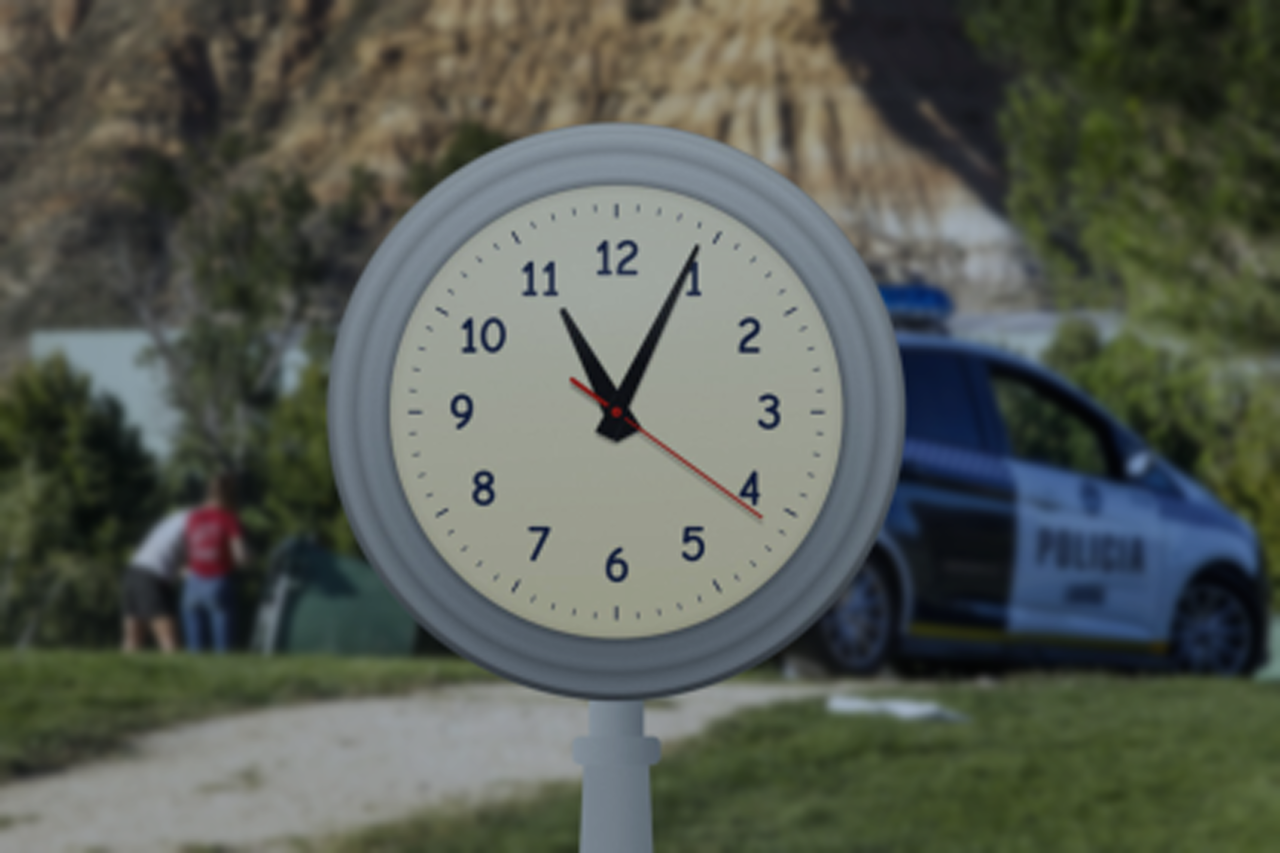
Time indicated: 11h04m21s
